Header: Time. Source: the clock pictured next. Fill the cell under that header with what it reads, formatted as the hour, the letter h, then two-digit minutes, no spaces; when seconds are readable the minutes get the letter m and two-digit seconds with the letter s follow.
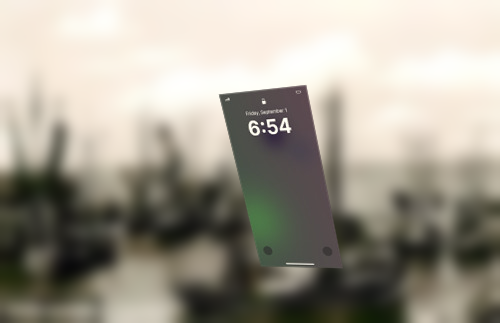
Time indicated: 6h54
